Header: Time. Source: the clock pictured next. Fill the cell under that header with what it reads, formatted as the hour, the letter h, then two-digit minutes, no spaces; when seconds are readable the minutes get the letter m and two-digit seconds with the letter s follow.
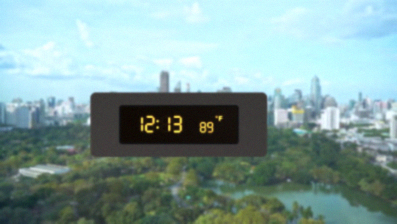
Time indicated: 12h13
